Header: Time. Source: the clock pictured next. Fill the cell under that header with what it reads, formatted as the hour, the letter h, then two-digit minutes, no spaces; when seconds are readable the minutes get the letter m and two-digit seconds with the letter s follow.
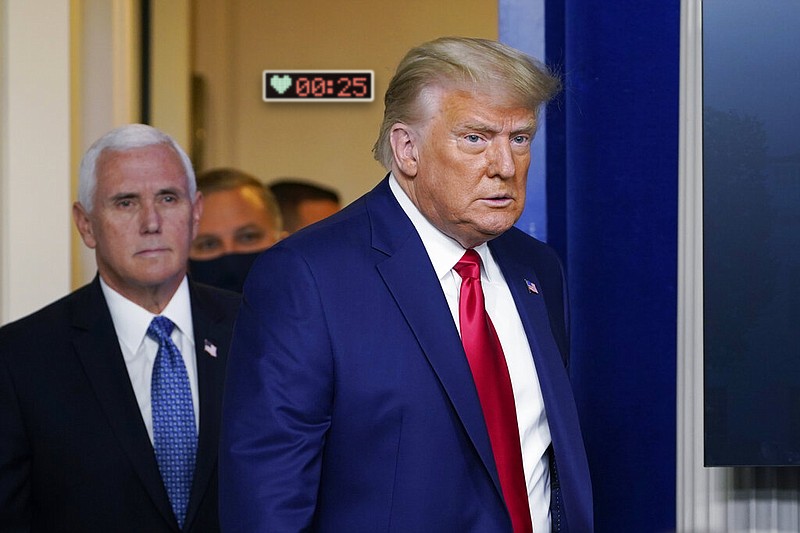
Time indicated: 0h25
